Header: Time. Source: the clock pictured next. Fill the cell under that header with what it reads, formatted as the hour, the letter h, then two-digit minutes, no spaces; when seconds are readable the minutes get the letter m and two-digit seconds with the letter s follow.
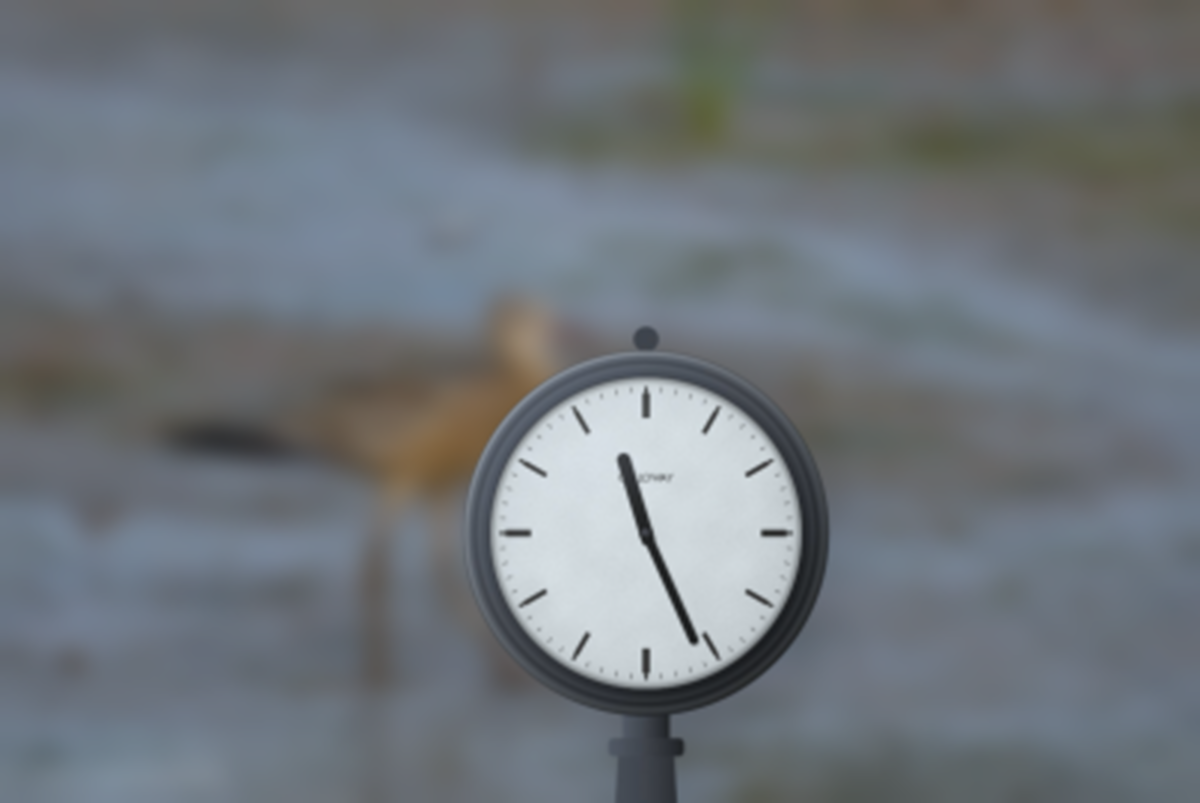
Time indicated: 11h26
